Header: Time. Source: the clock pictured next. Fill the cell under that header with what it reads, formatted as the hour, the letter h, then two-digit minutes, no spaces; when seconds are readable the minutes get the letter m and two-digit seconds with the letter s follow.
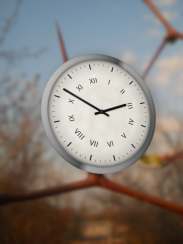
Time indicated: 2h52
